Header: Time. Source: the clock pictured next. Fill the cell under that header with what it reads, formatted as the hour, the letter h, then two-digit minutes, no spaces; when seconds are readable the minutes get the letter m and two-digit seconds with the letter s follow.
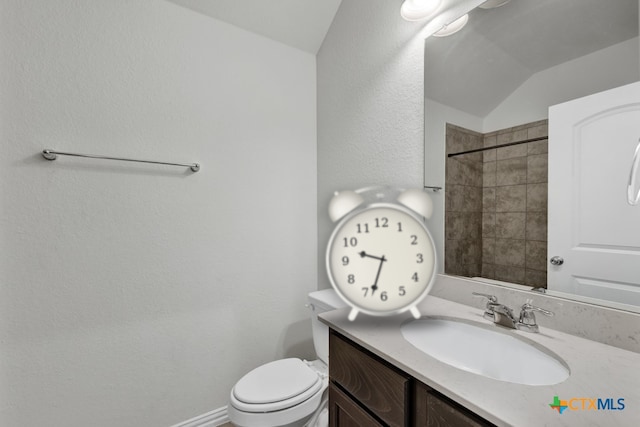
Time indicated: 9h33
